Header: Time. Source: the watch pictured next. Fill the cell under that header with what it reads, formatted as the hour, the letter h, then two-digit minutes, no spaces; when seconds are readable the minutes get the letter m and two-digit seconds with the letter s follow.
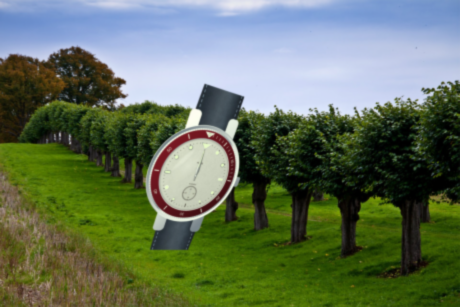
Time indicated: 12h00
